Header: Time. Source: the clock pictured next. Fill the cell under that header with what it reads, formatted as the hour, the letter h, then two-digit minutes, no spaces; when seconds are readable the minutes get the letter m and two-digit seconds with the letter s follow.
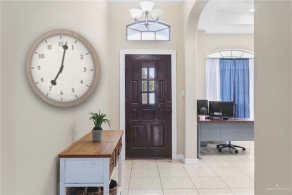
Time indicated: 7h02
